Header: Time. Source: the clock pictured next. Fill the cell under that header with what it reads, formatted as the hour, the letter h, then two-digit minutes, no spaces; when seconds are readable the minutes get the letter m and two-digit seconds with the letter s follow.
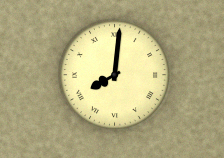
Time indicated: 8h01
